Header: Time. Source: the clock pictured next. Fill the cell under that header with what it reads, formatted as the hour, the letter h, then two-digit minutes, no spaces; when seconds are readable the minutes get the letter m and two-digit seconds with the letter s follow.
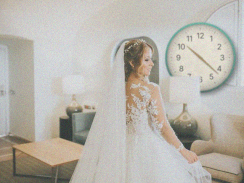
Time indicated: 10h22
